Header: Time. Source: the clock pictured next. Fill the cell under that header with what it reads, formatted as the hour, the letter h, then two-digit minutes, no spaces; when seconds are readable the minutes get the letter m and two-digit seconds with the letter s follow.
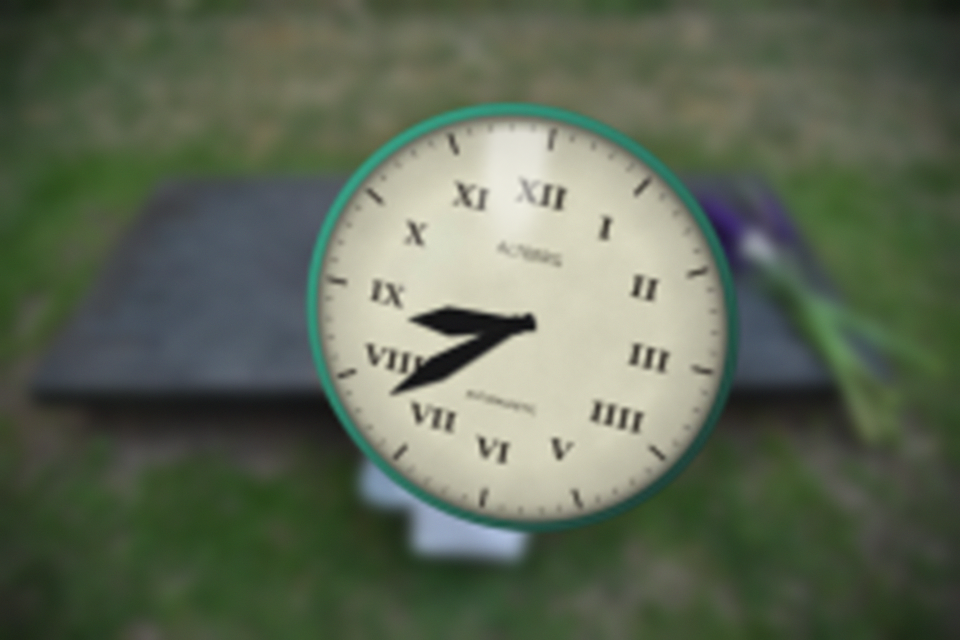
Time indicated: 8h38
